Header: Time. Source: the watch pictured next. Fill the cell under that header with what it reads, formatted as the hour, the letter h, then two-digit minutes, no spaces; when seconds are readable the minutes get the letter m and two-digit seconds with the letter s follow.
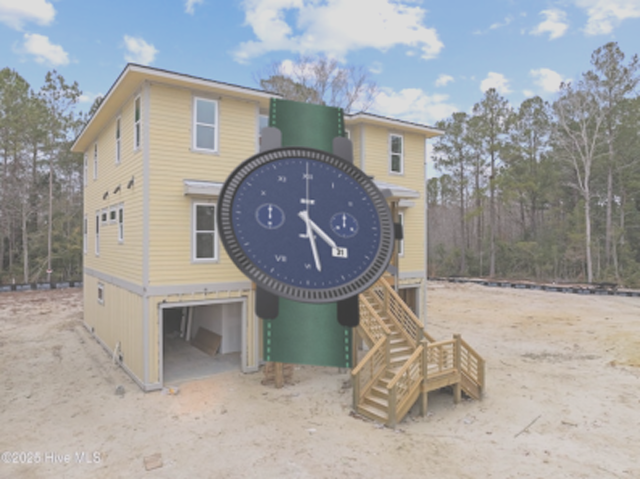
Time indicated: 4h28
